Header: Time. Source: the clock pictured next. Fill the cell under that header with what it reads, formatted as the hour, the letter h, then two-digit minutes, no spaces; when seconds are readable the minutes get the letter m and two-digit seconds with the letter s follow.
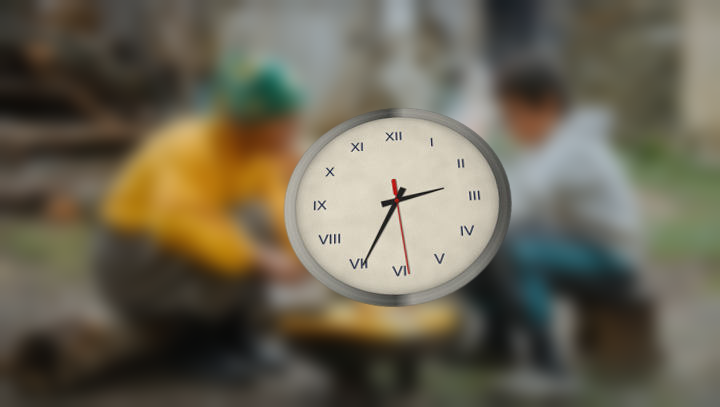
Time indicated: 2h34m29s
